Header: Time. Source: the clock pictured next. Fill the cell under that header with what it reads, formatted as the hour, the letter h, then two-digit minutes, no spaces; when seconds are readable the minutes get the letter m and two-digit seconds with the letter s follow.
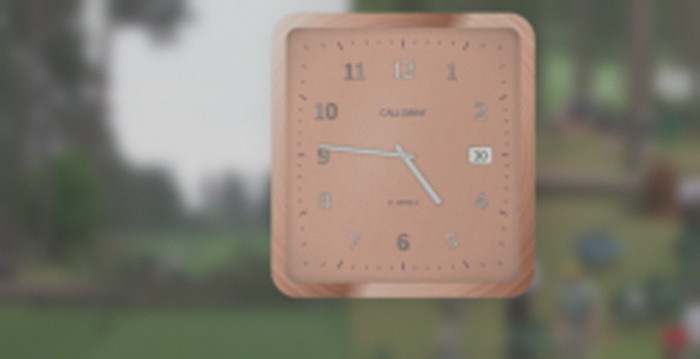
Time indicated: 4h46
